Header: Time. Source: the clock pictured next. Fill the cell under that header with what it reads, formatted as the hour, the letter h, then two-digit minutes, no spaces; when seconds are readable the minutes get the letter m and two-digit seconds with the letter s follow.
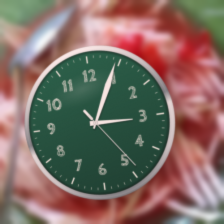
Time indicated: 3h04m24s
